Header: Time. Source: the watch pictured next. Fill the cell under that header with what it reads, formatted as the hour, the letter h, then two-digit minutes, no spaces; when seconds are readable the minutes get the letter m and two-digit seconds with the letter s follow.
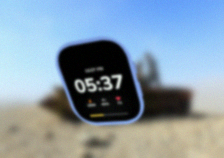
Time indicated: 5h37
